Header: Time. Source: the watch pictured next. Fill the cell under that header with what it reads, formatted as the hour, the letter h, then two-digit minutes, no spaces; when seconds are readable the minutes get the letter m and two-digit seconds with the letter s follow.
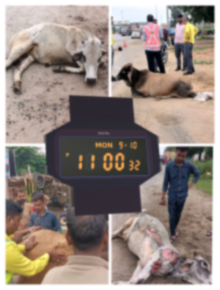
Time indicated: 11h00
